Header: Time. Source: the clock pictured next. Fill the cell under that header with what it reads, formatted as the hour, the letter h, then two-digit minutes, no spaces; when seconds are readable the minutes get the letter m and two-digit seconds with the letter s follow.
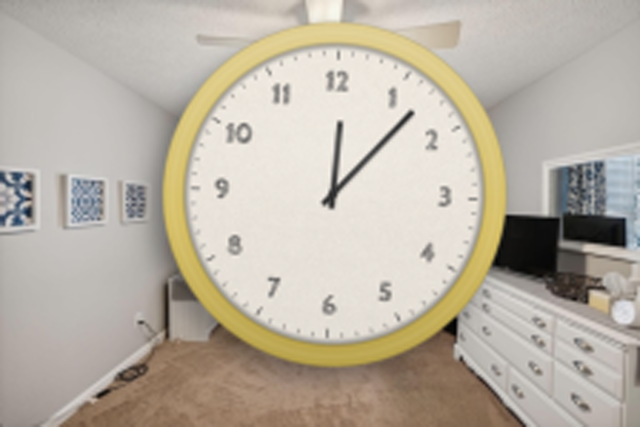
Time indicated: 12h07
